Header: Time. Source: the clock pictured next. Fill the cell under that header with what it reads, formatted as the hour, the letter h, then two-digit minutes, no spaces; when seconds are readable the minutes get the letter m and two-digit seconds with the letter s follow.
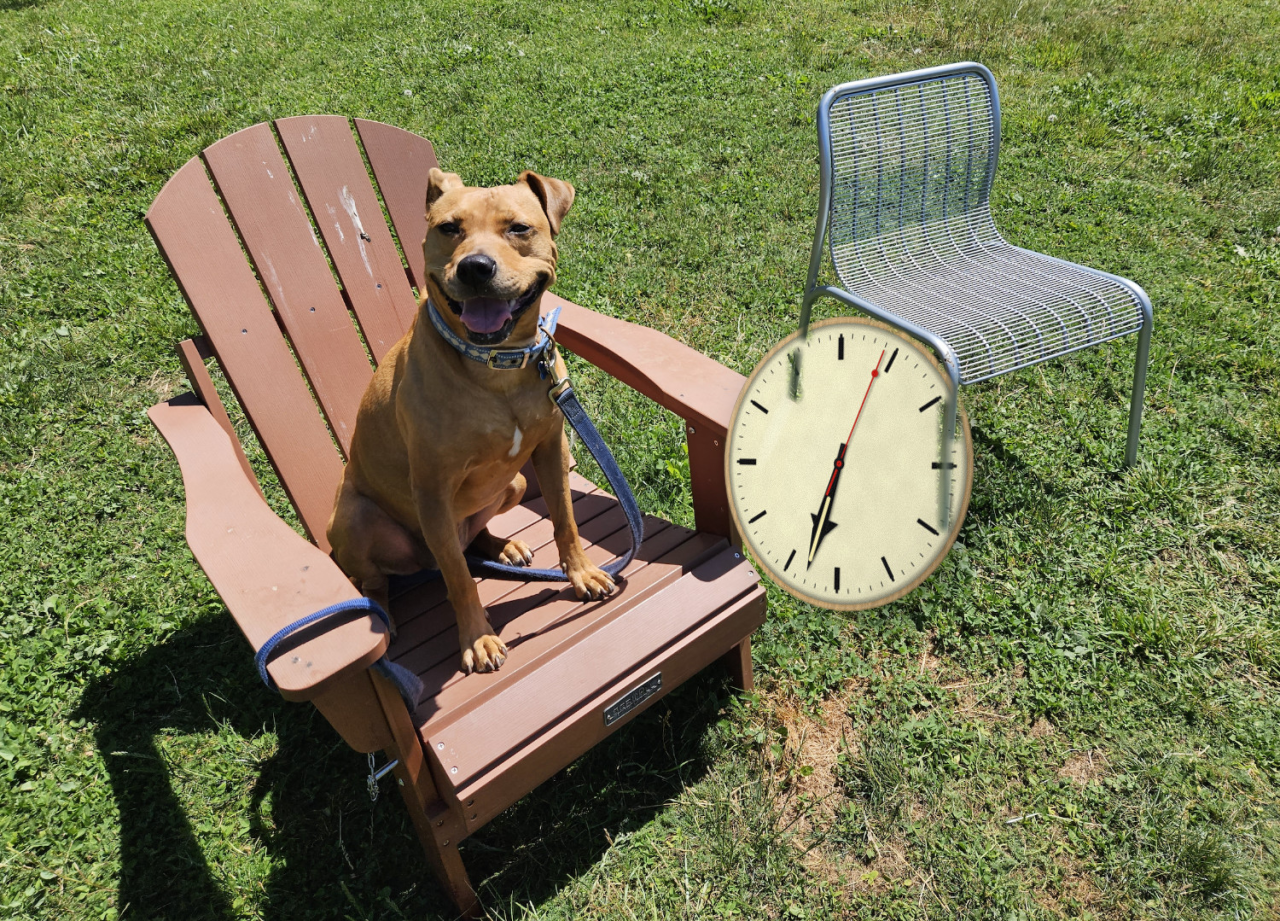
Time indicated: 6h33m04s
